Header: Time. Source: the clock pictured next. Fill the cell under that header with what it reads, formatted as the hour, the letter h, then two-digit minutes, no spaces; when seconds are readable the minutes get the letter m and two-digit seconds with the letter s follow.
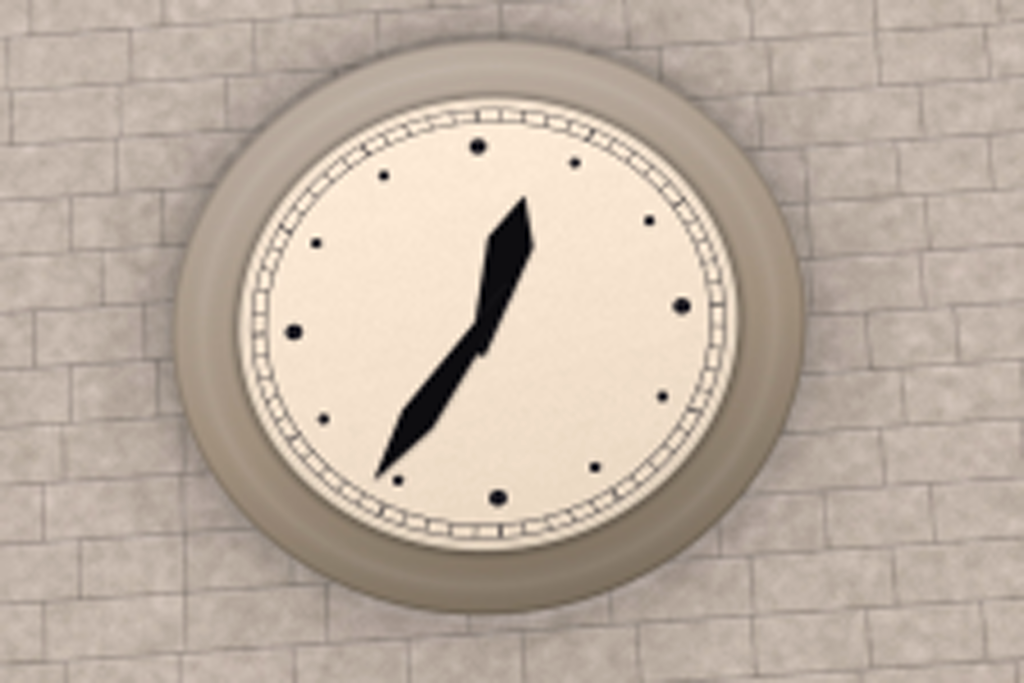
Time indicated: 12h36
